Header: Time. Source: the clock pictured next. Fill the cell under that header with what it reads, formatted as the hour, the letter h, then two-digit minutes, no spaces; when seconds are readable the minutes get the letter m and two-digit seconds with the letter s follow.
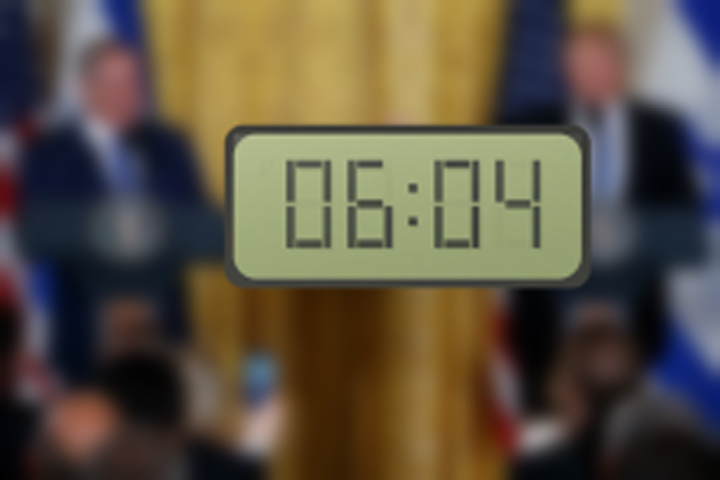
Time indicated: 6h04
